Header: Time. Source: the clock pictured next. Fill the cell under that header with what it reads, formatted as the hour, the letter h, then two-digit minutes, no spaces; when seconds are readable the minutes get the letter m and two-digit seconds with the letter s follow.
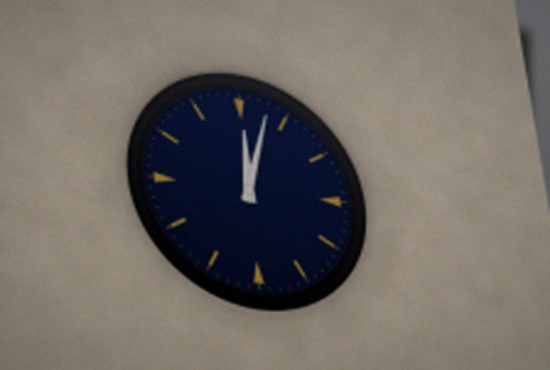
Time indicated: 12h03
